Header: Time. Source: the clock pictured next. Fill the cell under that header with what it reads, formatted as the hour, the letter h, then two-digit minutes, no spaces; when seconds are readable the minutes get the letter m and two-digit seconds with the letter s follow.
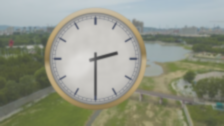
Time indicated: 2h30
